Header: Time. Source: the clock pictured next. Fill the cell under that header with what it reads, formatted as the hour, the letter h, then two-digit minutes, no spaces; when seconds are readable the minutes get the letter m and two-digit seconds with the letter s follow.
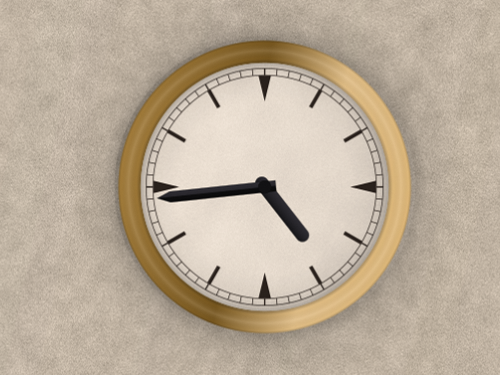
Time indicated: 4h44
